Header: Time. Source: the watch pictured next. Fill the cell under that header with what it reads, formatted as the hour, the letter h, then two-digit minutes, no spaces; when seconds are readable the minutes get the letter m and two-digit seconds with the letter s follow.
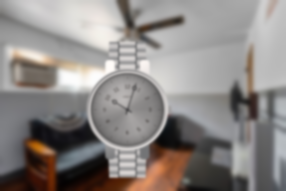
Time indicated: 10h03
